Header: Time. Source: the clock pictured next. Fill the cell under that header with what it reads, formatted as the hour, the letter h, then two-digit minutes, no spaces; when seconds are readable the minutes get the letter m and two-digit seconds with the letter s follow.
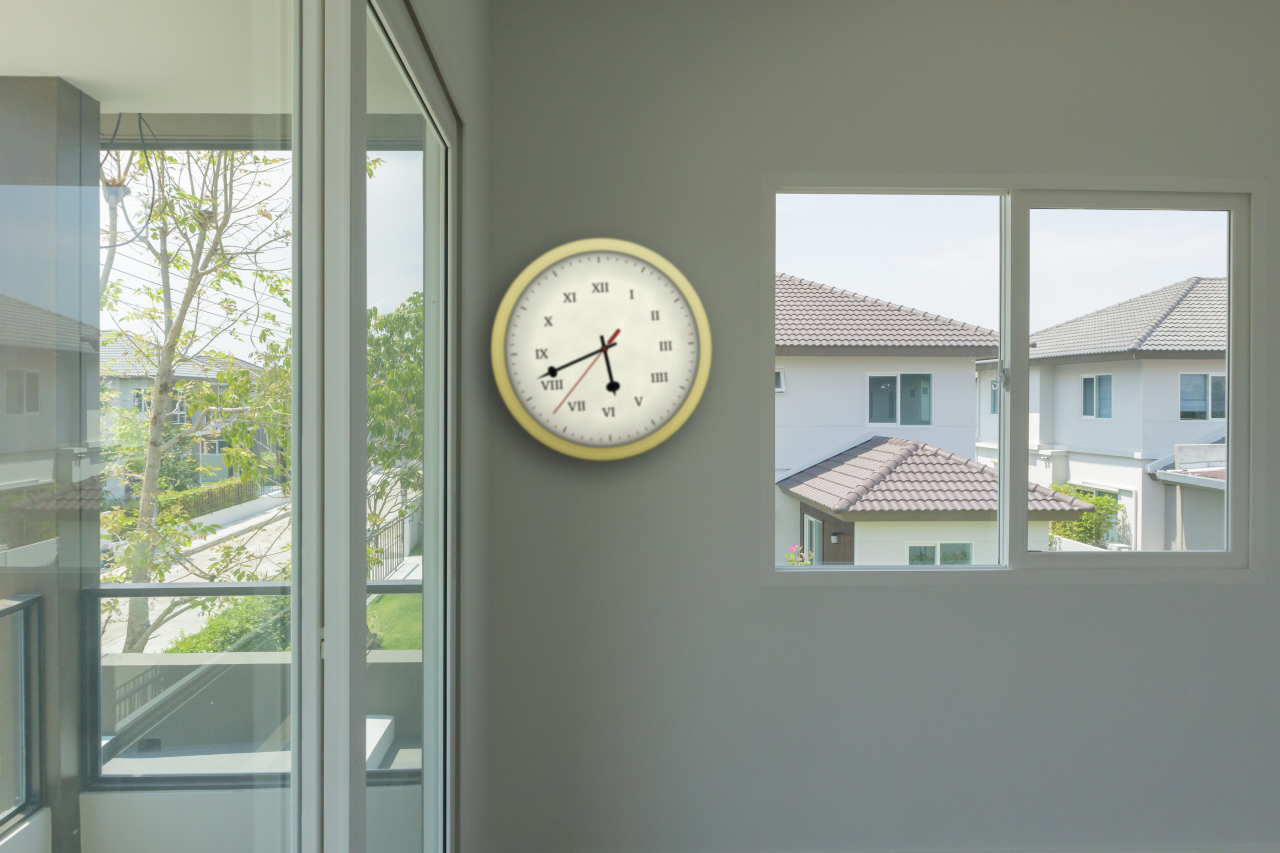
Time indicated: 5h41m37s
